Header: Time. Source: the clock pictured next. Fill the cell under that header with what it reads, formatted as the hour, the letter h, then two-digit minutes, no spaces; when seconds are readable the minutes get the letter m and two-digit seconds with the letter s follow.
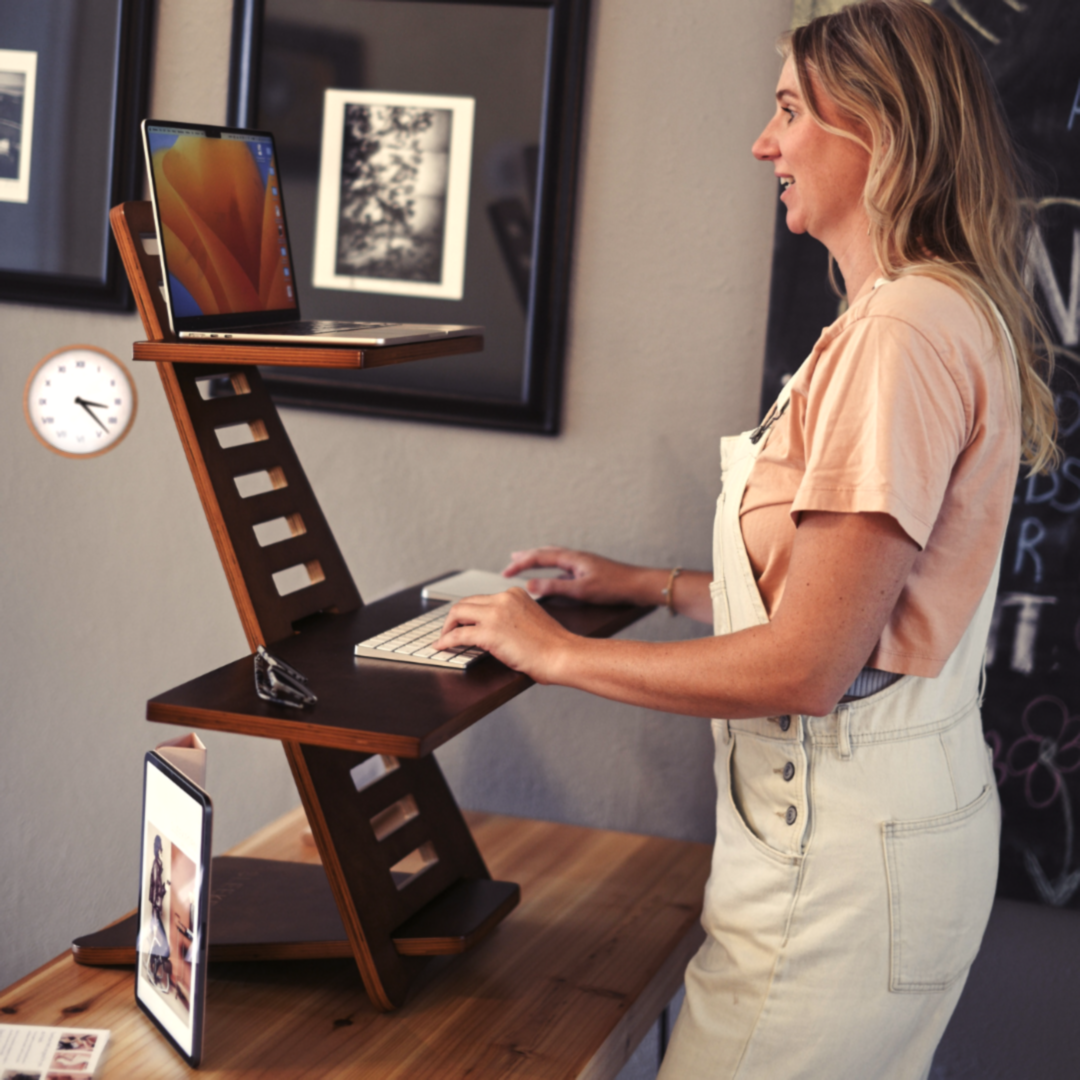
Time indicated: 3h23
